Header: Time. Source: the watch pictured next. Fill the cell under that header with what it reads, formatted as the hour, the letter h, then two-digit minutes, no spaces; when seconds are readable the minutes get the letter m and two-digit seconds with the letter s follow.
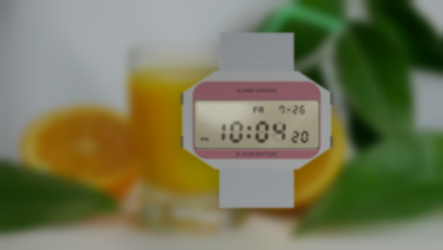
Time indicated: 10h04m20s
